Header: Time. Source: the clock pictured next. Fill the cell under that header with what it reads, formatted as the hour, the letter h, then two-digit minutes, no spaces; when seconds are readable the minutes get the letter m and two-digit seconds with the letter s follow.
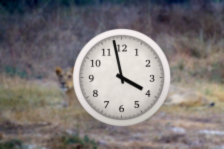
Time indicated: 3h58
